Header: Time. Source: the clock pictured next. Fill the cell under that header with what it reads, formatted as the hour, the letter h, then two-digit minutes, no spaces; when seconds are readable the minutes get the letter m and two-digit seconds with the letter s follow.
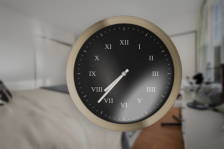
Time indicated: 7h37
